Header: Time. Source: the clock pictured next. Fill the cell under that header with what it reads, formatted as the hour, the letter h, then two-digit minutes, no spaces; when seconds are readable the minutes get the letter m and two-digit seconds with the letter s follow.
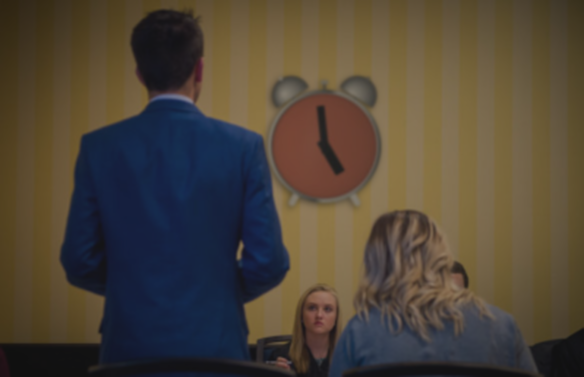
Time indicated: 4h59
